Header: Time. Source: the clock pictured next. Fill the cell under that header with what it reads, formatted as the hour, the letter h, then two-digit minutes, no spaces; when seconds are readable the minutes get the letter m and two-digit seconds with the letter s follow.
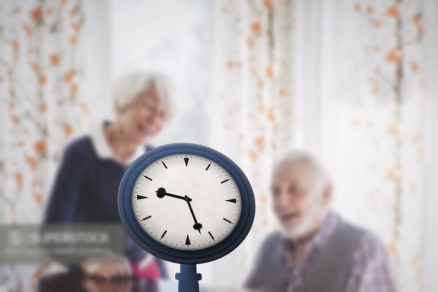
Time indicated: 9h27
